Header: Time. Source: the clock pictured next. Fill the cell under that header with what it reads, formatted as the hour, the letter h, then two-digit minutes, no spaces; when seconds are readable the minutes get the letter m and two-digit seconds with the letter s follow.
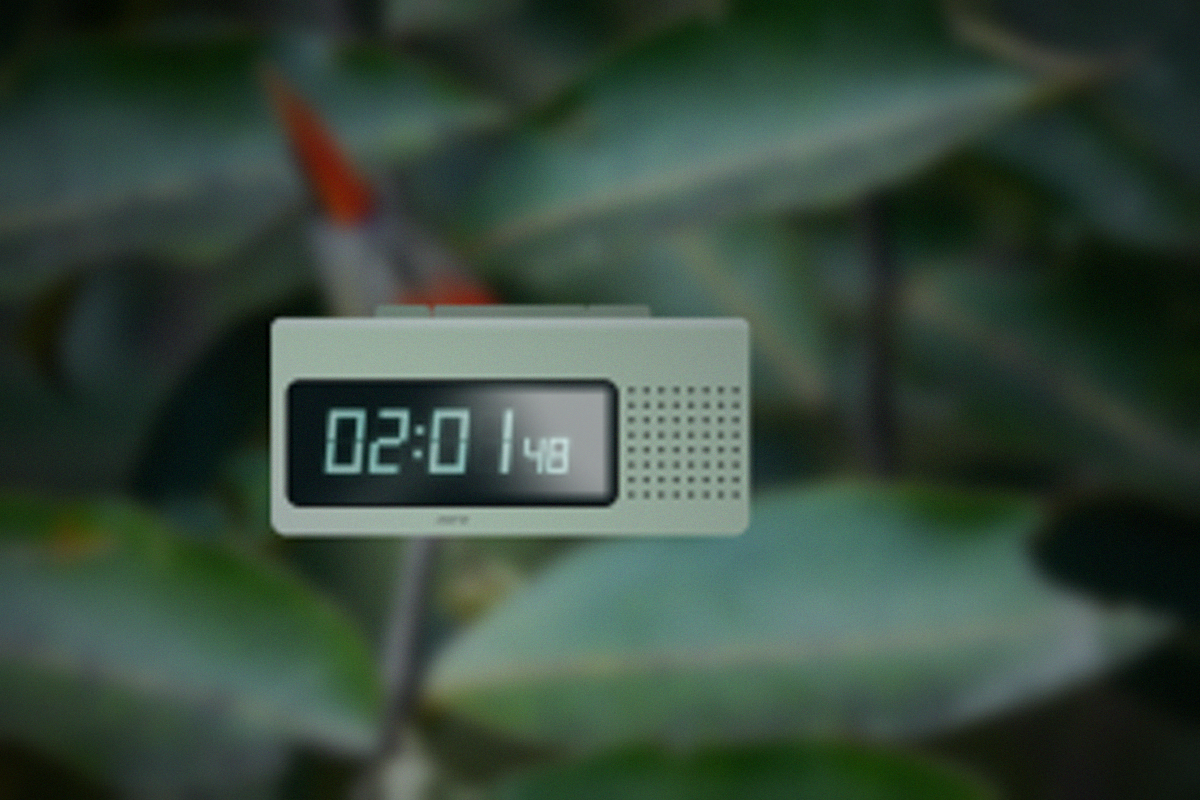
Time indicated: 2h01m48s
